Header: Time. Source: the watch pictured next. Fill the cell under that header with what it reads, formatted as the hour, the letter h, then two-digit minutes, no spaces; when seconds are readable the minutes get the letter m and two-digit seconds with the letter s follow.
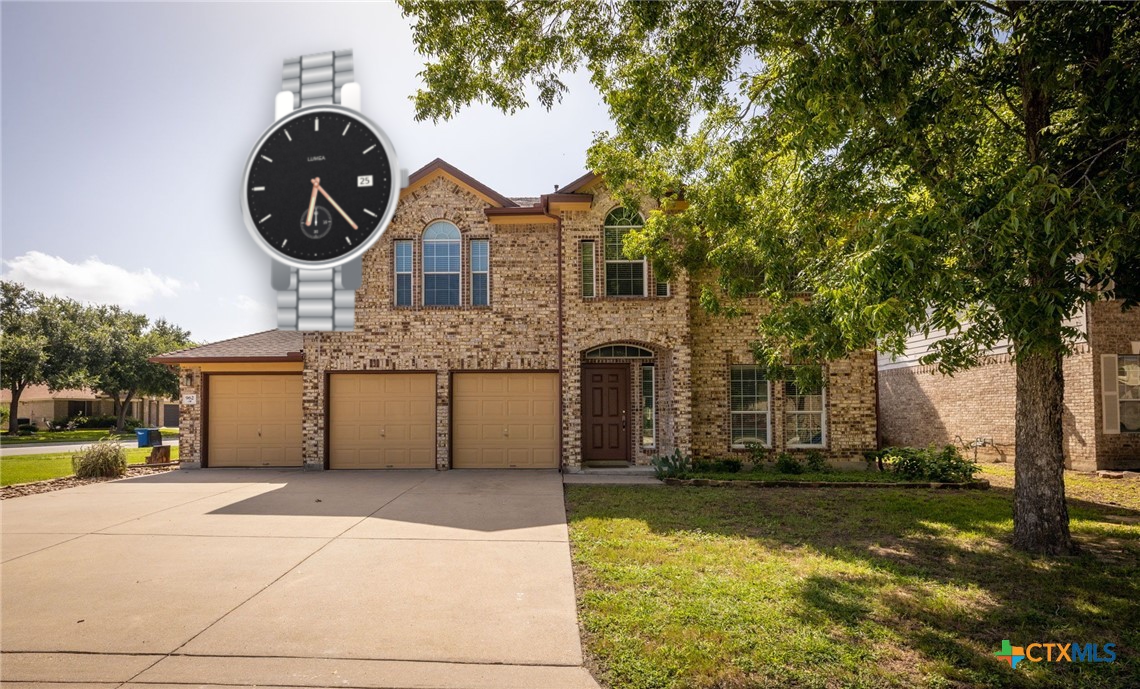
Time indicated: 6h23
